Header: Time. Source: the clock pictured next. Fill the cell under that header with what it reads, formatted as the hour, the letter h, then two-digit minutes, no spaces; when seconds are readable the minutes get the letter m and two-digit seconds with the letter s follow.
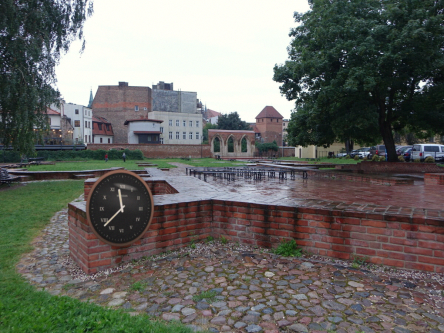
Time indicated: 11h38
